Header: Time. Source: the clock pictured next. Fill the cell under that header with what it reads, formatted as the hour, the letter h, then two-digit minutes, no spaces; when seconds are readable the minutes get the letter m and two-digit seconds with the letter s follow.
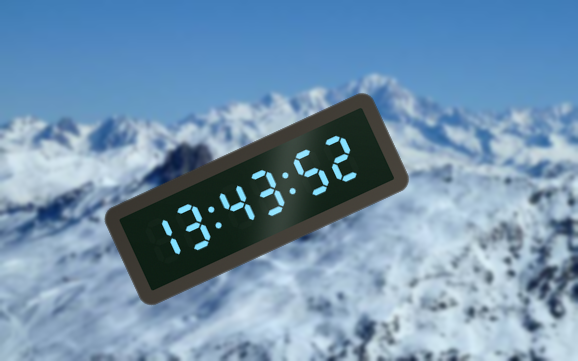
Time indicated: 13h43m52s
